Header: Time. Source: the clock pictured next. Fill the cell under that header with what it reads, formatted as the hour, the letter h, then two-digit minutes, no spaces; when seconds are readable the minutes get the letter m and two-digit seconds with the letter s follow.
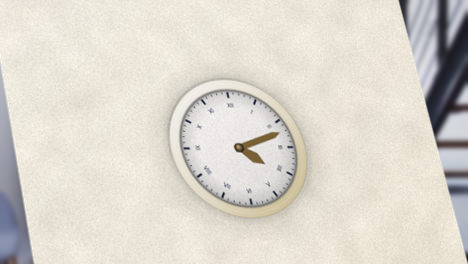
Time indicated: 4h12
